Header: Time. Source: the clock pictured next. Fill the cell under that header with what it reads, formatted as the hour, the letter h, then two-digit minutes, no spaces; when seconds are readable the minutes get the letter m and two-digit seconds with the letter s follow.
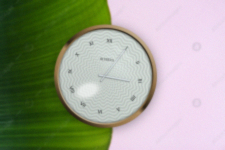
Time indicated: 3h05
